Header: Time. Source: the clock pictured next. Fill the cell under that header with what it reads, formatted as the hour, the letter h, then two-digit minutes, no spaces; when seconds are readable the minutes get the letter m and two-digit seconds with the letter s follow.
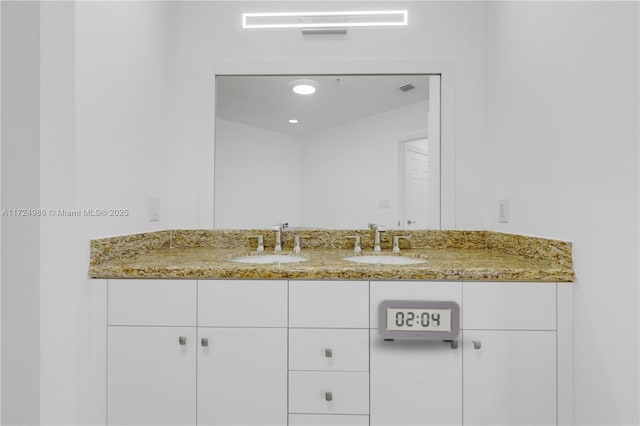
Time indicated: 2h04
